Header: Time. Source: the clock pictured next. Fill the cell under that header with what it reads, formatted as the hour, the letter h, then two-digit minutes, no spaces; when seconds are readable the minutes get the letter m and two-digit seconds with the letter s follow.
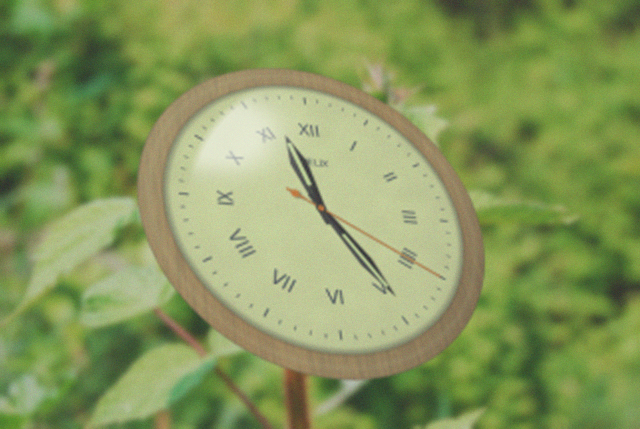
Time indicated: 11h24m20s
